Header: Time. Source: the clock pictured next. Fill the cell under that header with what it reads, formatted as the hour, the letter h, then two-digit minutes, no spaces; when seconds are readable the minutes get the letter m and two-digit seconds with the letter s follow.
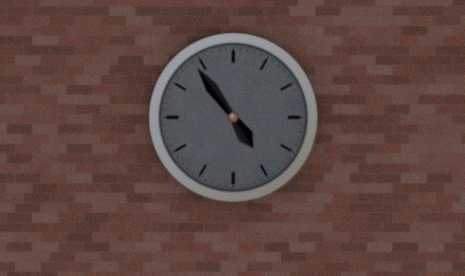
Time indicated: 4h54
